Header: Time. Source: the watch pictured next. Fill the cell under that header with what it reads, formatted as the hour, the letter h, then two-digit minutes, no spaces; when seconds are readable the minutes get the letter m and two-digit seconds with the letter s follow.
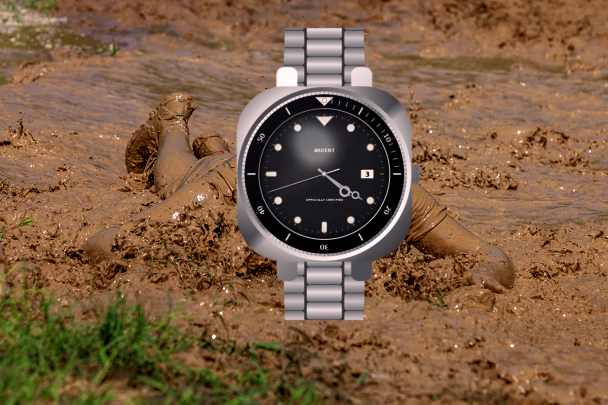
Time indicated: 4h20m42s
